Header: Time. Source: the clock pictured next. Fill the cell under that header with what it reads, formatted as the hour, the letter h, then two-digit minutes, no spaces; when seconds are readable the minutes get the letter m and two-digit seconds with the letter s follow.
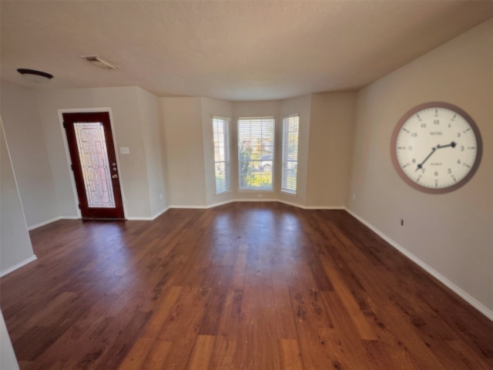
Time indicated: 2h37
